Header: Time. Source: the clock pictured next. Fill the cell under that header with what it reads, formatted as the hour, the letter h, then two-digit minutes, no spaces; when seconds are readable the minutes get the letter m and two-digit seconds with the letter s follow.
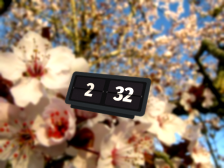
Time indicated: 2h32
